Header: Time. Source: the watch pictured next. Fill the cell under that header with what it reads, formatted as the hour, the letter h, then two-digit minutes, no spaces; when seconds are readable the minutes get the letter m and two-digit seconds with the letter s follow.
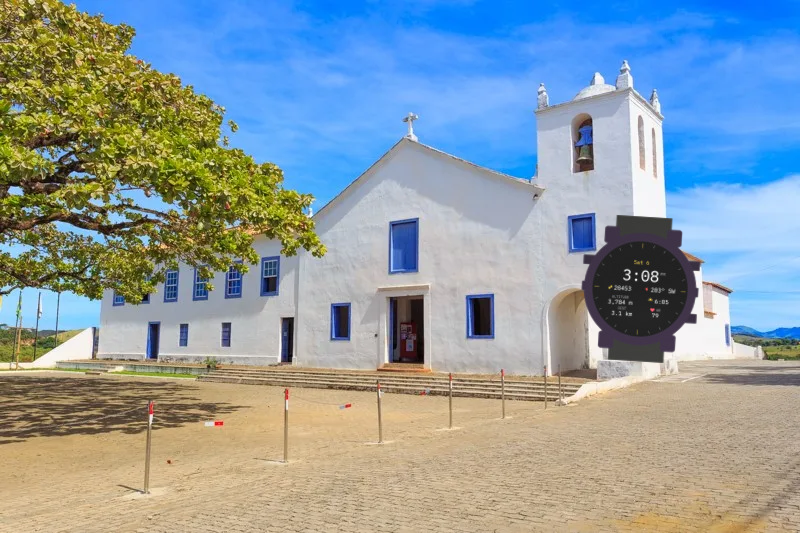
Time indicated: 3h08
